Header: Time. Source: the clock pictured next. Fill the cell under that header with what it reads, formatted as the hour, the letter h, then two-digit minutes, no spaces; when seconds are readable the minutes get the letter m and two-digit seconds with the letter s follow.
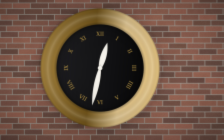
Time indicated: 12h32
